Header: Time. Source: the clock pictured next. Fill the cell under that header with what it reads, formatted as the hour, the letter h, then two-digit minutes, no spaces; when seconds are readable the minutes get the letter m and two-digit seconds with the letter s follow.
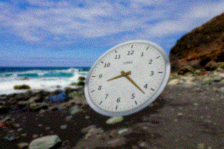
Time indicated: 8h22
